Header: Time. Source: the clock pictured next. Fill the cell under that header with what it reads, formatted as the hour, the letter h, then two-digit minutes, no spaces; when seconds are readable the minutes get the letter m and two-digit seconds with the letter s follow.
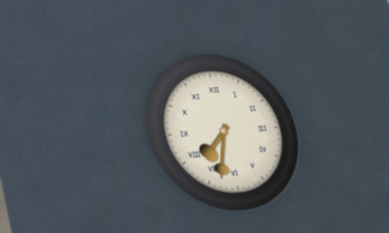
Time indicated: 7h33
